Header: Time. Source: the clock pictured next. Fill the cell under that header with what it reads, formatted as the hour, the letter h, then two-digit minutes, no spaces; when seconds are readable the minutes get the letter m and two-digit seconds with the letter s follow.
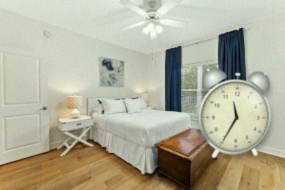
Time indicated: 11h35
